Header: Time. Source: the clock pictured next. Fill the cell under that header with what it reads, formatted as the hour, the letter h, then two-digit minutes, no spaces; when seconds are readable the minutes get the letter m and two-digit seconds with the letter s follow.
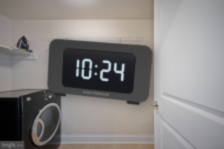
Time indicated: 10h24
